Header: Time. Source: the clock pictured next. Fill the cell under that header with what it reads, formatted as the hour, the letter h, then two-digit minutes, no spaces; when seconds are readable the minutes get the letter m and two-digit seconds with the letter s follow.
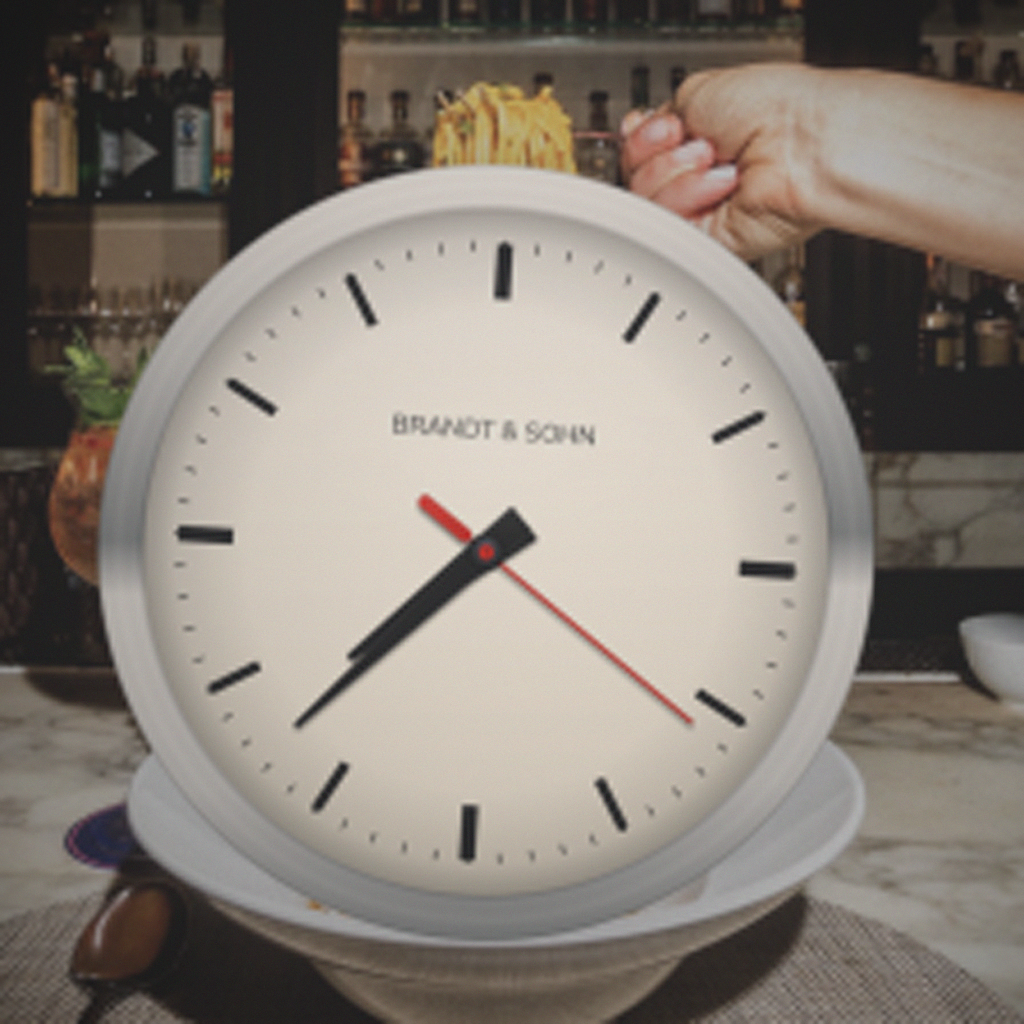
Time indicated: 7h37m21s
